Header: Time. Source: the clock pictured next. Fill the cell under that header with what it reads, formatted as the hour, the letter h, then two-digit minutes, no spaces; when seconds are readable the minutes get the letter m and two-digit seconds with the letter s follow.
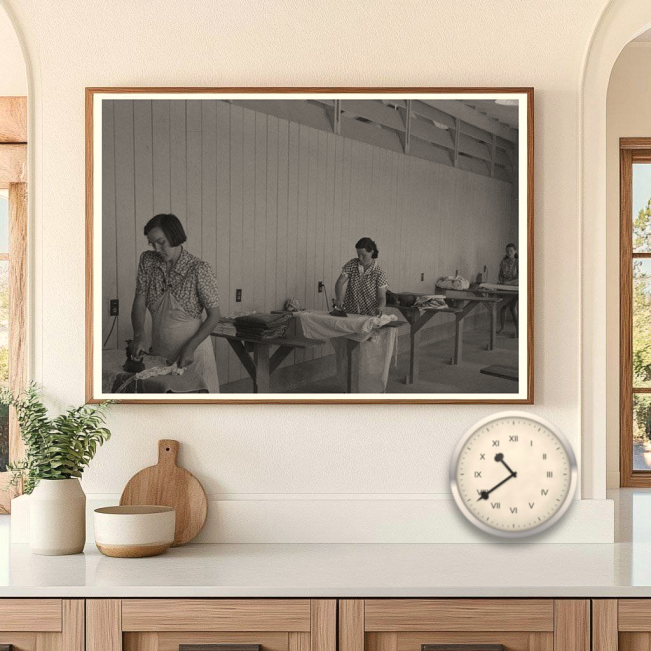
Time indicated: 10h39
